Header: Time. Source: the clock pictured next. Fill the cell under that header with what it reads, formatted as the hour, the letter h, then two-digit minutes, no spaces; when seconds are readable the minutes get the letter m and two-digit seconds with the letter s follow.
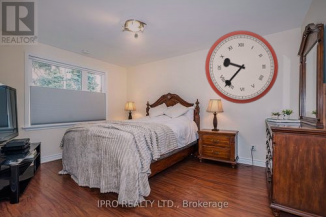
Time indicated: 9h37
